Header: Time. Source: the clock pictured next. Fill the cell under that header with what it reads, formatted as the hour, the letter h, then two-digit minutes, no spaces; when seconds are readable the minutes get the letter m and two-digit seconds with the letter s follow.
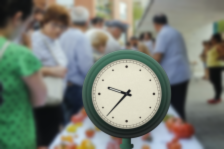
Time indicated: 9h37
